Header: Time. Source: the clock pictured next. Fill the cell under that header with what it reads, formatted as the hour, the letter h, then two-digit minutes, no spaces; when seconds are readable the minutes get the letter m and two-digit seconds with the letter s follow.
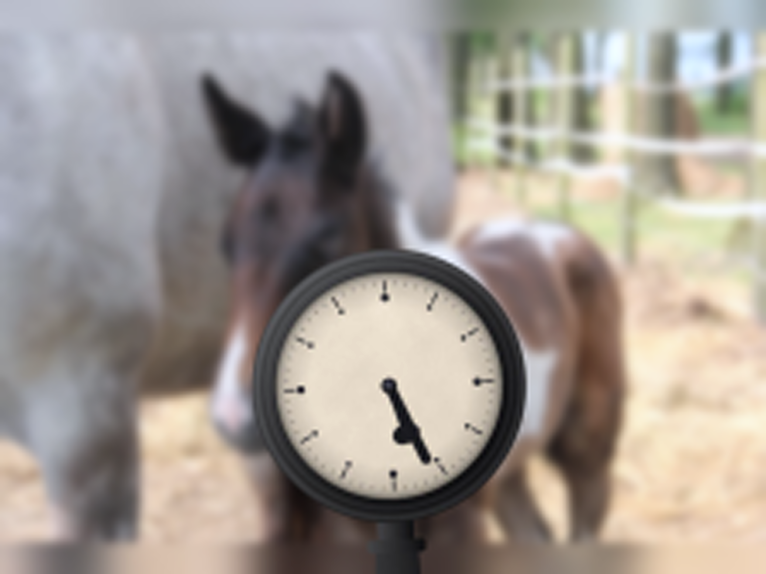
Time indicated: 5h26
